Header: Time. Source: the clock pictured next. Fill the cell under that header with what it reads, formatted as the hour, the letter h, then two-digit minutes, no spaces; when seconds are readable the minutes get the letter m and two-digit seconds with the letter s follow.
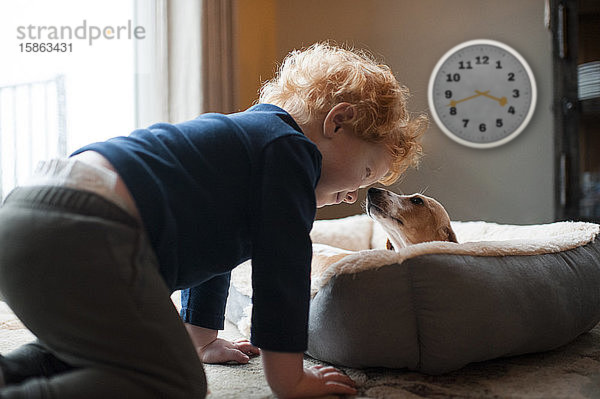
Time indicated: 3h42
